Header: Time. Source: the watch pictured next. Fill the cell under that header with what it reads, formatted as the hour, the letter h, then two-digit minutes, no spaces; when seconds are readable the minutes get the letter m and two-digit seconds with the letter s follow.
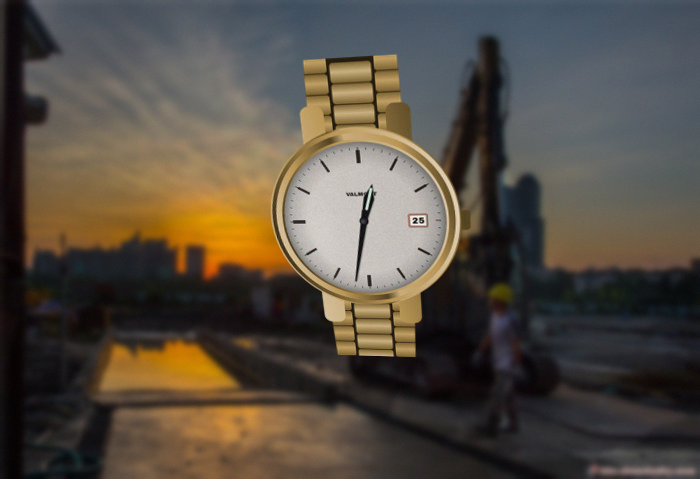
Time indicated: 12h32
